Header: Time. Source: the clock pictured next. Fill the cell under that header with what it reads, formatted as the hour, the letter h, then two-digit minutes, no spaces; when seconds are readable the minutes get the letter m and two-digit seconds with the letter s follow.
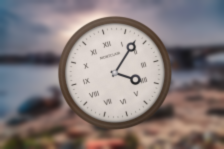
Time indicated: 4h08
